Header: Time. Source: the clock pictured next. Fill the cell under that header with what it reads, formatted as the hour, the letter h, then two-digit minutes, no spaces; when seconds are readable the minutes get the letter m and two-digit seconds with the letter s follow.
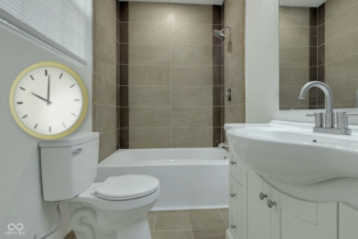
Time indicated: 10h01
